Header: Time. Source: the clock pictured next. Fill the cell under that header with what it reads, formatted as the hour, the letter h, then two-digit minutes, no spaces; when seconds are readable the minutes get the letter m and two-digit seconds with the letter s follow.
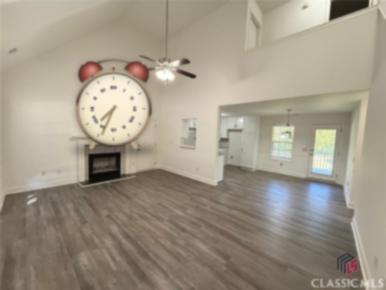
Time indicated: 7h34
